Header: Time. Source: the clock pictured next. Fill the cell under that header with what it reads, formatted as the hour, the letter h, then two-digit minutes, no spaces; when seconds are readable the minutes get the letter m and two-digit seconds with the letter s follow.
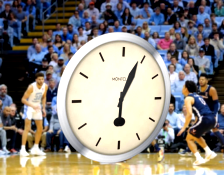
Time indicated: 6h04
